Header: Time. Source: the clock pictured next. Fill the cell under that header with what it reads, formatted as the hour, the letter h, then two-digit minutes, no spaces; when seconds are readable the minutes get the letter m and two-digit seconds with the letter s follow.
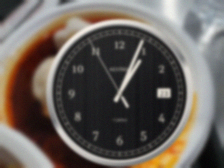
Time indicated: 1h03m55s
